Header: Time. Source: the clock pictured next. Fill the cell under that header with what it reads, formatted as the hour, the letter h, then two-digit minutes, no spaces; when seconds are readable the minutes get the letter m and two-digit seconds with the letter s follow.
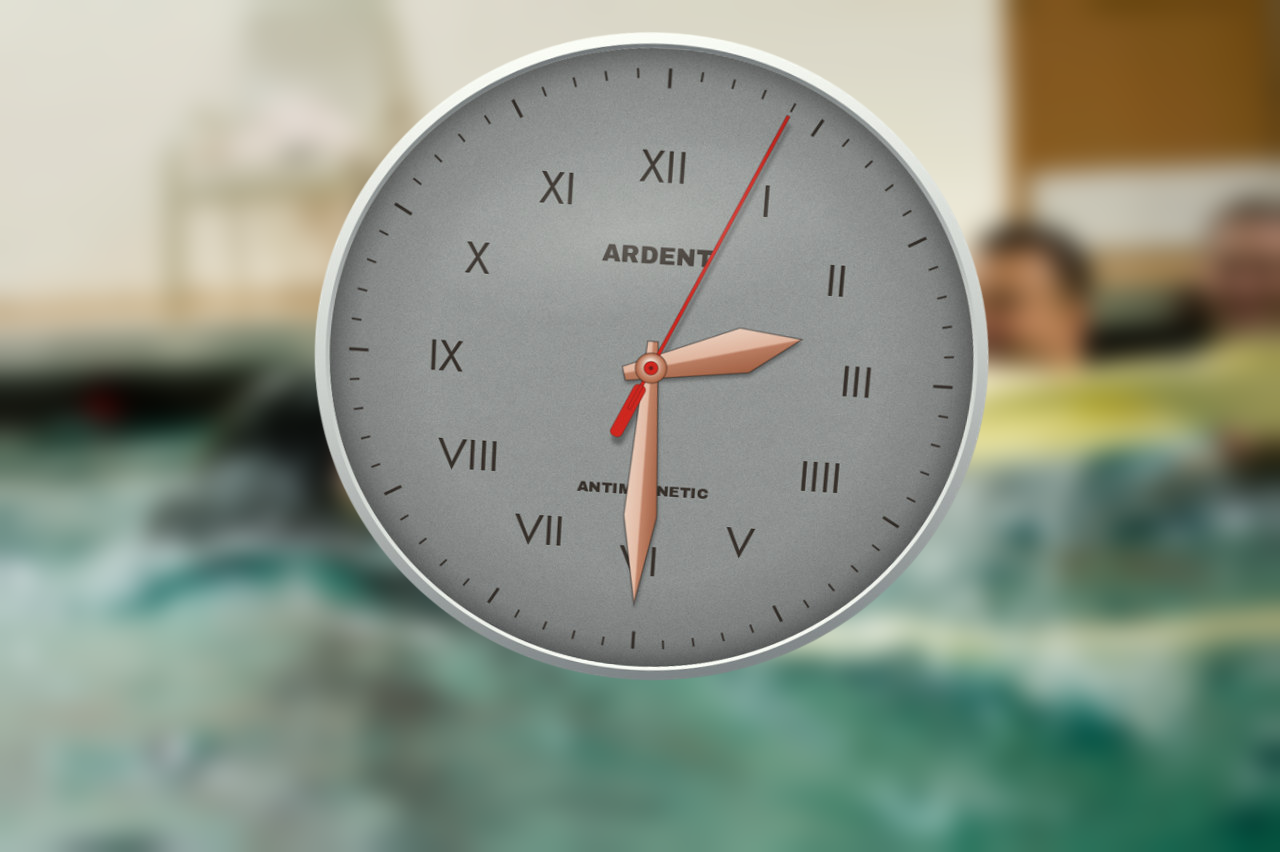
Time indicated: 2h30m04s
